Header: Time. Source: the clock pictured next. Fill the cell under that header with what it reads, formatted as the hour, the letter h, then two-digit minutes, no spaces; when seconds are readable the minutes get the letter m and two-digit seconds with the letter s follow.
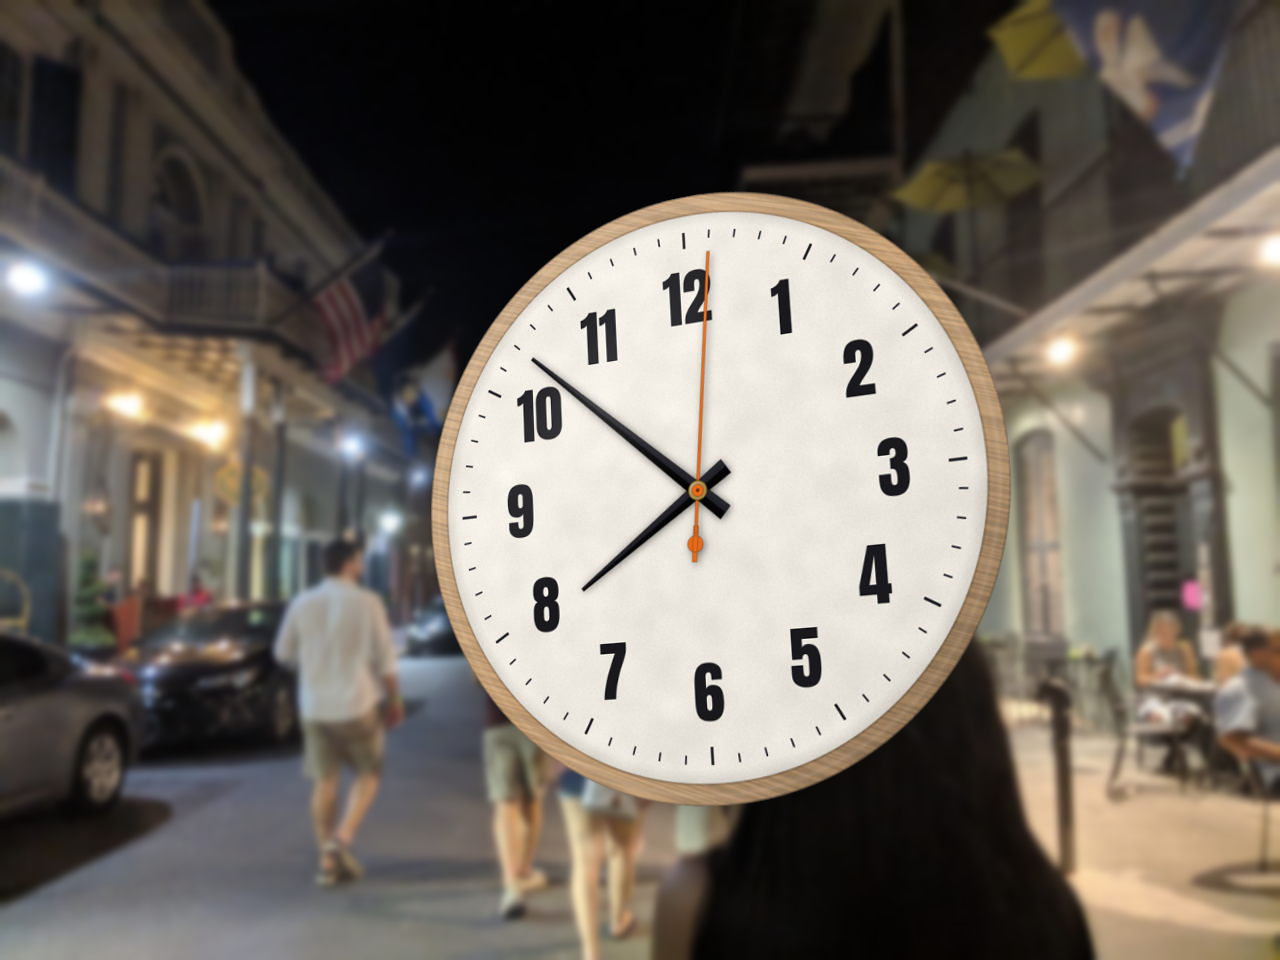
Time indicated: 7h52m01s
